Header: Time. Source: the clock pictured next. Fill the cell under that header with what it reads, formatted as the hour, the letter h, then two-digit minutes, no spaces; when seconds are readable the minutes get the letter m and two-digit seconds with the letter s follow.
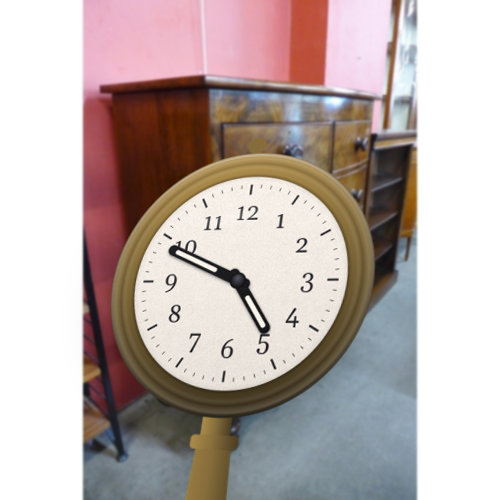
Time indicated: 4h49
